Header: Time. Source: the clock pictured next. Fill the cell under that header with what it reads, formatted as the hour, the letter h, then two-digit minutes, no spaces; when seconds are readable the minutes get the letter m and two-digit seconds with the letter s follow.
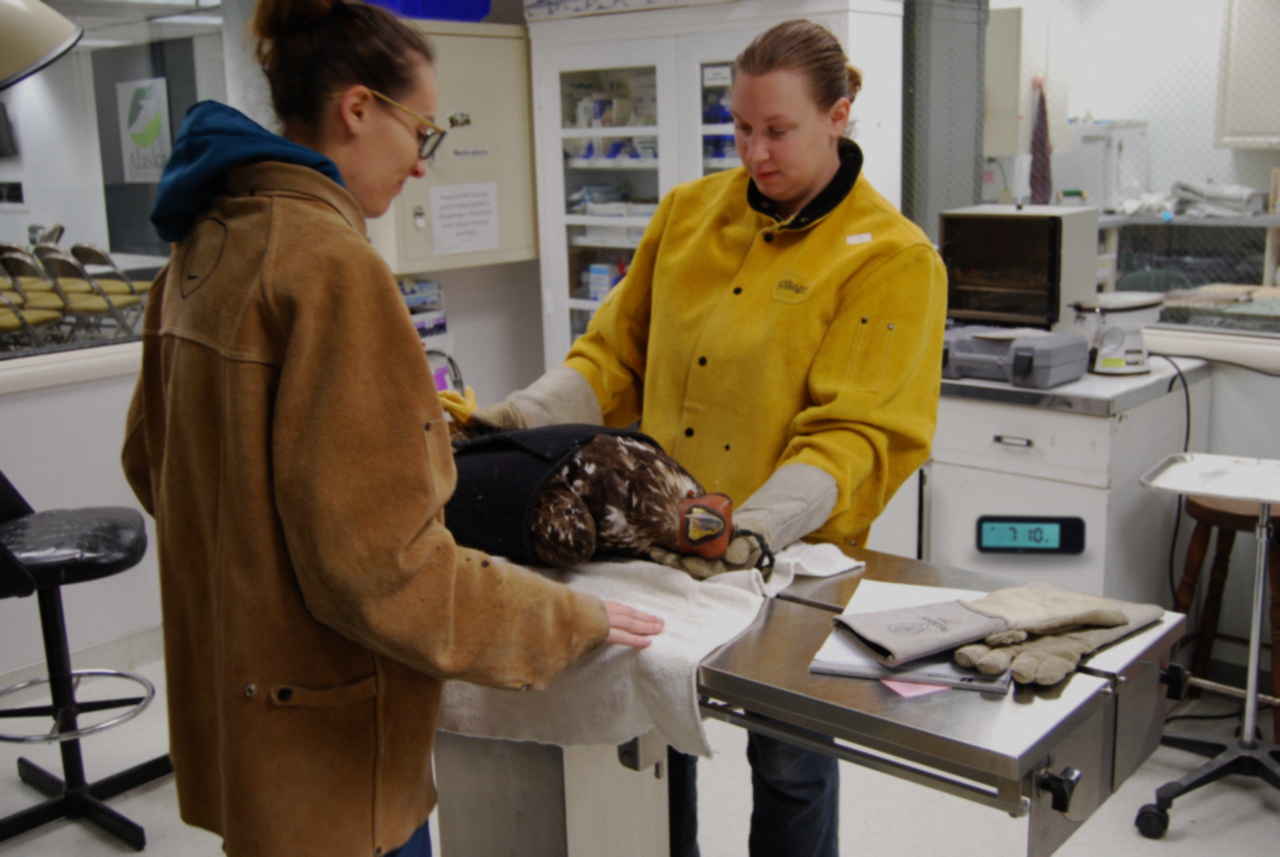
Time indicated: 7h10
